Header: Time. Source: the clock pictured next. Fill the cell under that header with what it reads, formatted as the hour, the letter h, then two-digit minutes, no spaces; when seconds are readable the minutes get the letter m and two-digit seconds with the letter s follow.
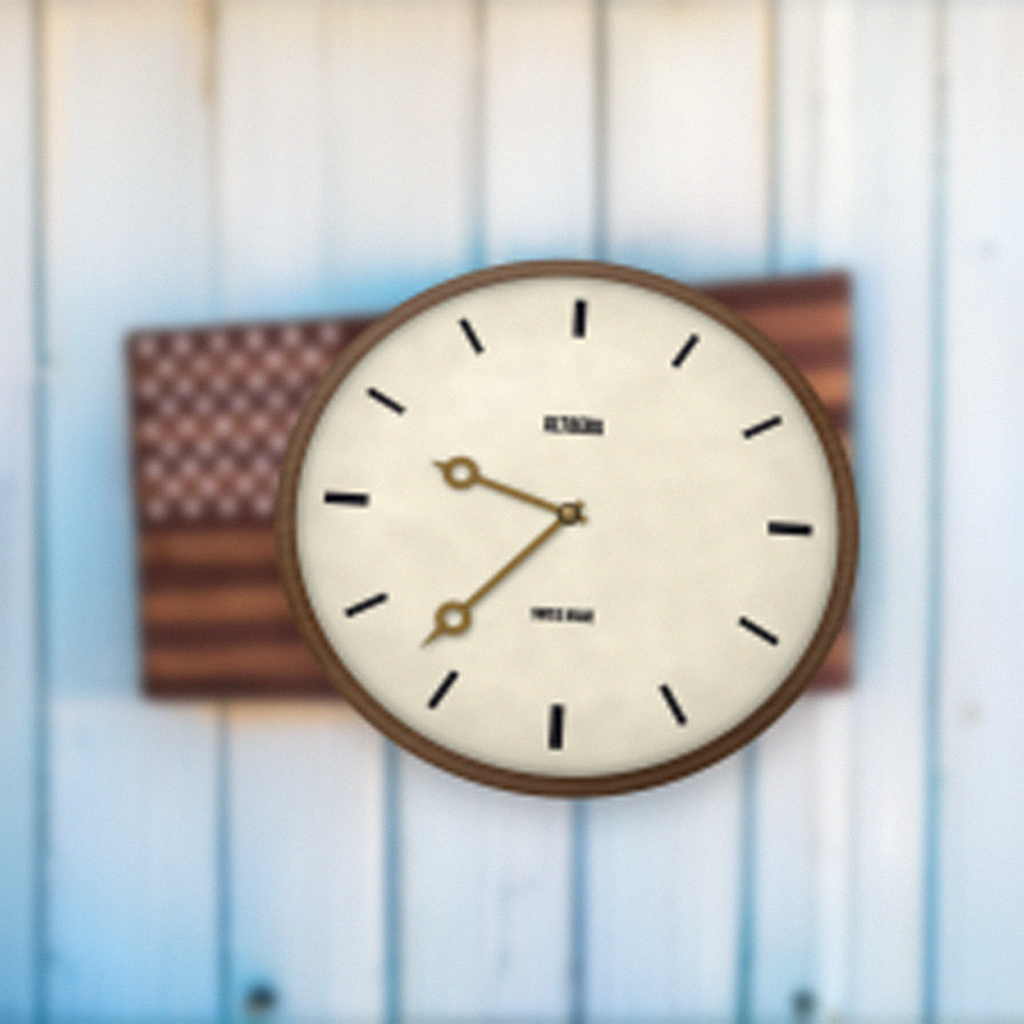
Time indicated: 9h37
